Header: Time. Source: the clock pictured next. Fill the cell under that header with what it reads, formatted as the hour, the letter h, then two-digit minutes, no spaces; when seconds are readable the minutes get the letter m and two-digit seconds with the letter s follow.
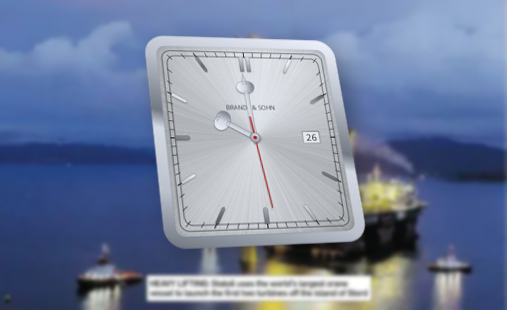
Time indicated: 9h59m29s
